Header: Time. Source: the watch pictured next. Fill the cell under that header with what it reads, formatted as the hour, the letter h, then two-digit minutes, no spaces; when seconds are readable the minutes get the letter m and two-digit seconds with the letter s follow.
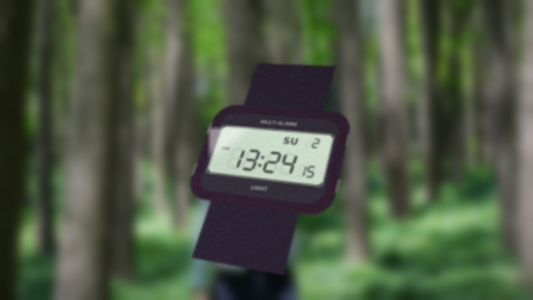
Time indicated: 13h24m15s
